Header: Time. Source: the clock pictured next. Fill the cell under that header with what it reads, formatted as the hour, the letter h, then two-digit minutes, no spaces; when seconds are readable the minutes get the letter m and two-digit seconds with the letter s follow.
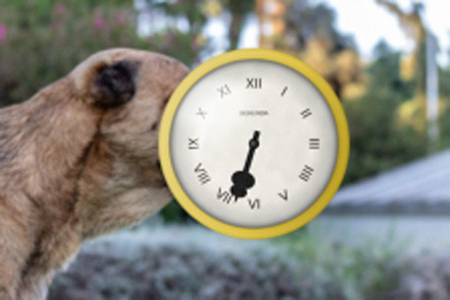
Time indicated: 6h33
